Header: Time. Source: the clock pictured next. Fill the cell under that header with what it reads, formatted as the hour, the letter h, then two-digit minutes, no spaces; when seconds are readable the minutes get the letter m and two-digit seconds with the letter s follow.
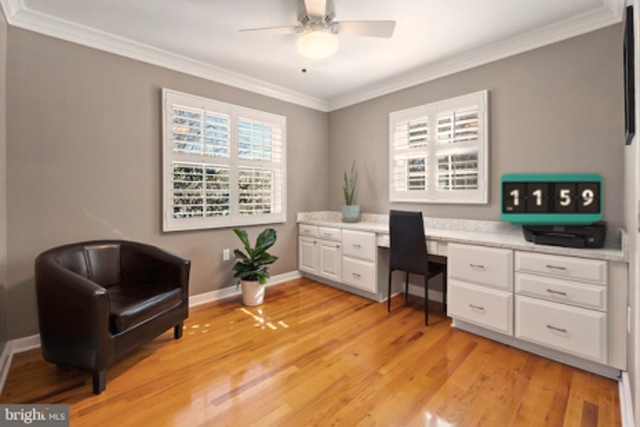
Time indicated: 11h59
